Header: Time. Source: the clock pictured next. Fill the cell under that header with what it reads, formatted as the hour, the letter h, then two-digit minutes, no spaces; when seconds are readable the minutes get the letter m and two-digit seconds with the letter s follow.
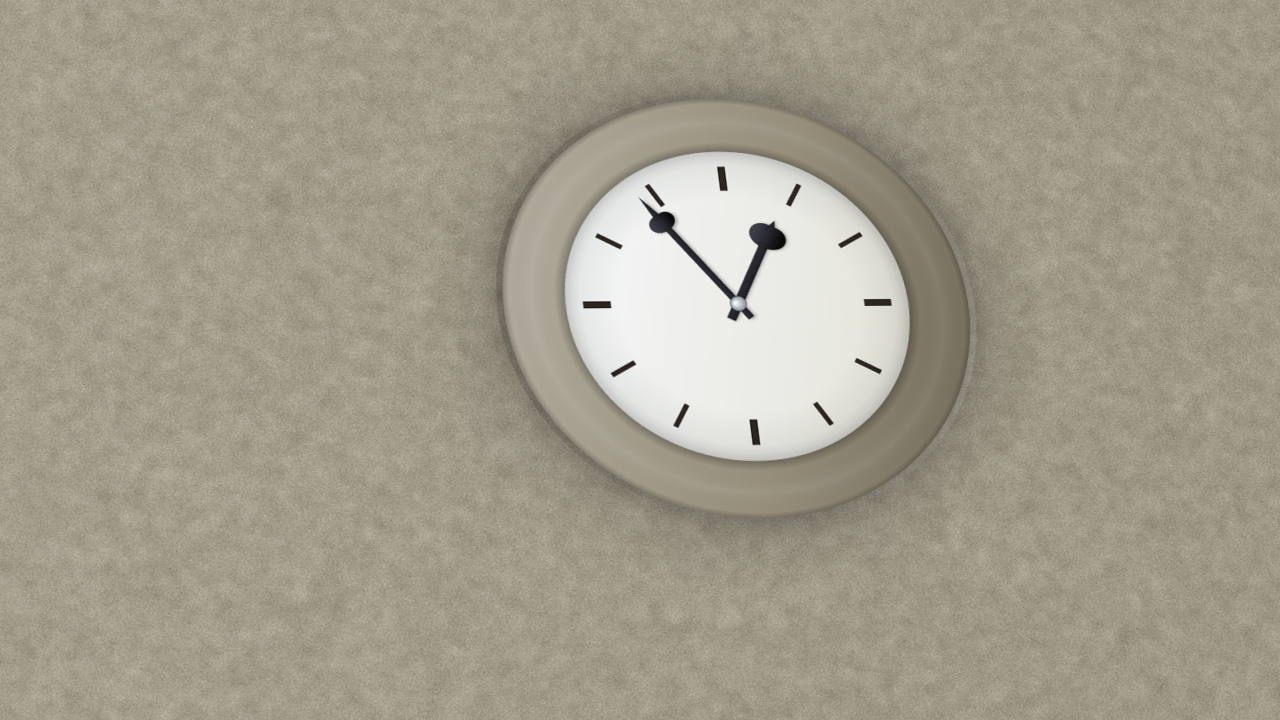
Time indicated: 12h54
